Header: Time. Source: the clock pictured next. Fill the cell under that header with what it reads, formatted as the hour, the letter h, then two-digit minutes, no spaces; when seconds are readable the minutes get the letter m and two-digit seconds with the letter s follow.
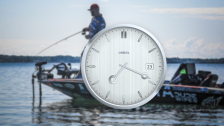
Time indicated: 7h19
